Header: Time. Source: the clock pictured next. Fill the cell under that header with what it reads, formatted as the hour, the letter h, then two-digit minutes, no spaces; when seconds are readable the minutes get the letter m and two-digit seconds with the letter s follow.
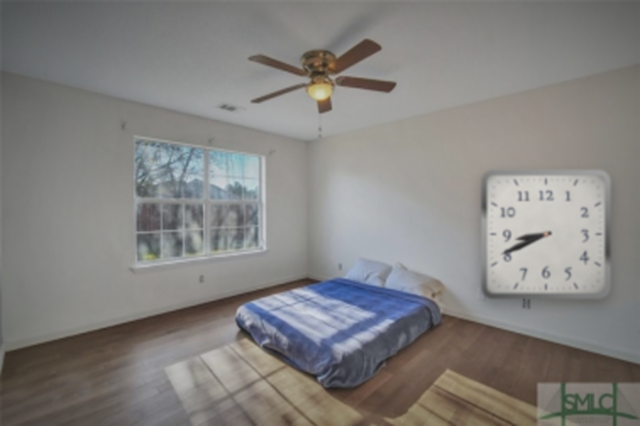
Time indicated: 8h41
